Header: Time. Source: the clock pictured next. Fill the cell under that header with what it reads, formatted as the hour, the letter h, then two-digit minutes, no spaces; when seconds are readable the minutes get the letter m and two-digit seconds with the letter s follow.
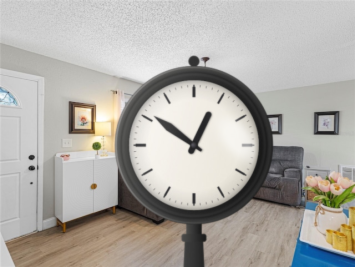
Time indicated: 12h51
